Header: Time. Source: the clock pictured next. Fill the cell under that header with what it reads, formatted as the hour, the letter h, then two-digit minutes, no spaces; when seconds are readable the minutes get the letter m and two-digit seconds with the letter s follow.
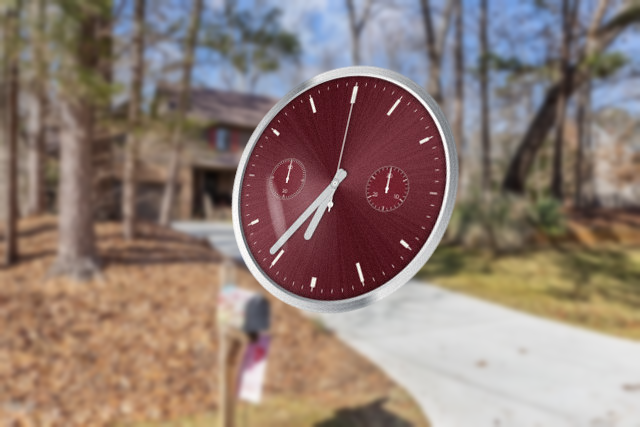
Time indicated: 6h36
